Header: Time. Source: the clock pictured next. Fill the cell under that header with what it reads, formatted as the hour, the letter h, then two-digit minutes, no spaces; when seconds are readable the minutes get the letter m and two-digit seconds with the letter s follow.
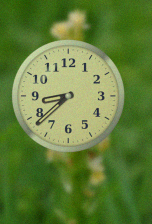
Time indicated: 8h38
